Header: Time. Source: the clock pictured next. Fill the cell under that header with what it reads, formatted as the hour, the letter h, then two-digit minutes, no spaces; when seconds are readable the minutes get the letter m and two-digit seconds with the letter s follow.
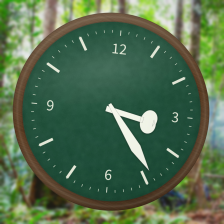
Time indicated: 3h24
